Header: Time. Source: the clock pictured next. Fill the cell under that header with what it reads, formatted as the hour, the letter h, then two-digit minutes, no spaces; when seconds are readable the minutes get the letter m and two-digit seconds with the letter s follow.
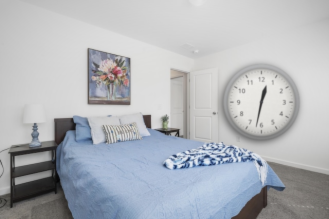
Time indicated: 12h32
